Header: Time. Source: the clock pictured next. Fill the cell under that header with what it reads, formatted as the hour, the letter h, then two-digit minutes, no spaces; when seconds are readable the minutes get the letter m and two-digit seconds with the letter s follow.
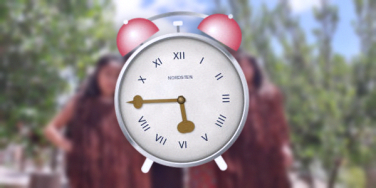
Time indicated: 5h45
